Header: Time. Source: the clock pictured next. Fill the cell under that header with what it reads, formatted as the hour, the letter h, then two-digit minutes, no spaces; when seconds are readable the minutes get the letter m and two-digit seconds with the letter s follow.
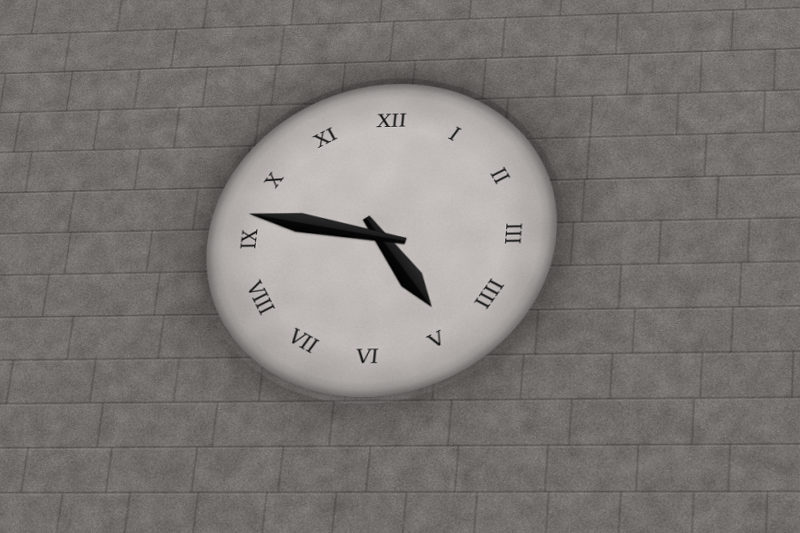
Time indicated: 4h47
